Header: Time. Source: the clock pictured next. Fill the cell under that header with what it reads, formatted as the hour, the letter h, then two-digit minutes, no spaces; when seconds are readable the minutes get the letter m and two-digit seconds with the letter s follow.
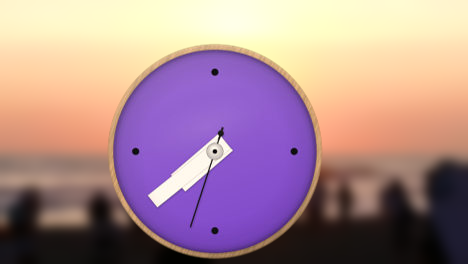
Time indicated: 7h38m33s
